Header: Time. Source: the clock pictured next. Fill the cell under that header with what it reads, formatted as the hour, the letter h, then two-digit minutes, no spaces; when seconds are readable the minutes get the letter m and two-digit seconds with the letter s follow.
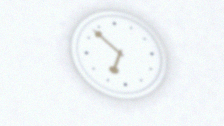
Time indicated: 6h53
